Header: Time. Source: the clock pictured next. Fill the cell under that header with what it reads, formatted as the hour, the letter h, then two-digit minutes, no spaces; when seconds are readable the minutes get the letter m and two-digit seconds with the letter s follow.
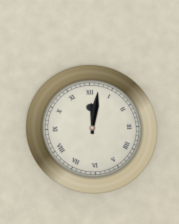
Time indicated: 12h02
